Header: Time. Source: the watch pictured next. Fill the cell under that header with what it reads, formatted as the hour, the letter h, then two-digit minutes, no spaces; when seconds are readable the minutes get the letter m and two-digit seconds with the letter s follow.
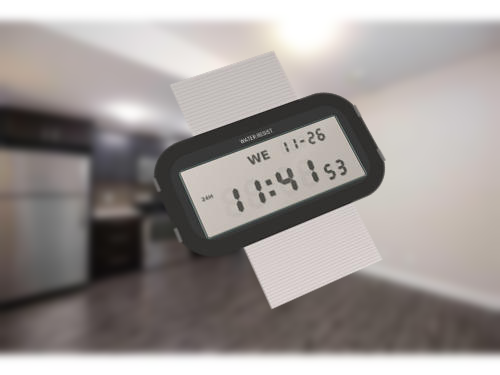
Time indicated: 11h41m53s
